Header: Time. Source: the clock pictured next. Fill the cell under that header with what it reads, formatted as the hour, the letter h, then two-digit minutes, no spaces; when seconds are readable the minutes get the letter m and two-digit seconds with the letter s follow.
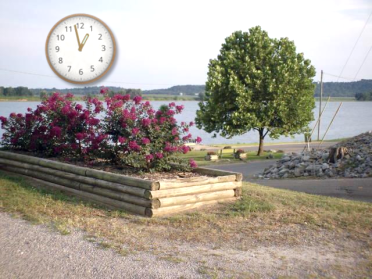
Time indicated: 12h58
